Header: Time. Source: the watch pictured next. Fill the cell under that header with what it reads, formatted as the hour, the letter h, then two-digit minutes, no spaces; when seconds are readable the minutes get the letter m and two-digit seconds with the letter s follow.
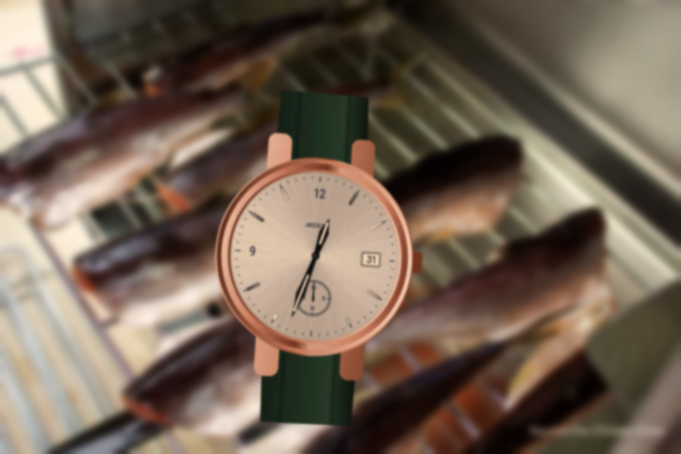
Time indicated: 12h33
